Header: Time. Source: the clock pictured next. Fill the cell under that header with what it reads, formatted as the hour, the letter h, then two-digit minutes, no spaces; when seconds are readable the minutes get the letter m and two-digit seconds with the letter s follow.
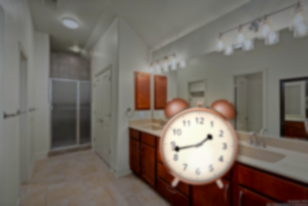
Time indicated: 1h43
